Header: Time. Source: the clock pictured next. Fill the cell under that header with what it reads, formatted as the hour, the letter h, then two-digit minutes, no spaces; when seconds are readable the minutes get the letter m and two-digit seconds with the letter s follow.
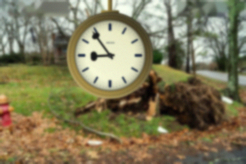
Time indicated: 8h54
